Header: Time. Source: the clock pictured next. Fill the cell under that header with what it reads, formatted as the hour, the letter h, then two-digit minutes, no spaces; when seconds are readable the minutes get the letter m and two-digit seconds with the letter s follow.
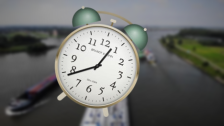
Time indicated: 12h39
